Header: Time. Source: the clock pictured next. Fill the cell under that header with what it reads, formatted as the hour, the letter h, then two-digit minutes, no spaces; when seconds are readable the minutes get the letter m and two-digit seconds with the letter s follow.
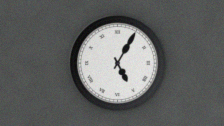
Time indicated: 5h05
